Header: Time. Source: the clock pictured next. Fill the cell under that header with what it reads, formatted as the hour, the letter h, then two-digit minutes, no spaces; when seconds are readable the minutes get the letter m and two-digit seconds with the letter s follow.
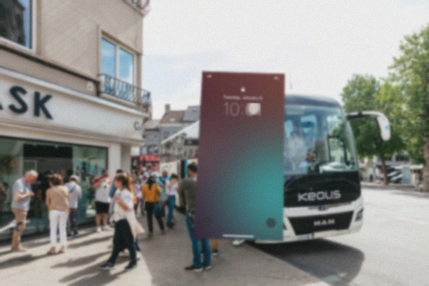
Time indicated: 10h01
